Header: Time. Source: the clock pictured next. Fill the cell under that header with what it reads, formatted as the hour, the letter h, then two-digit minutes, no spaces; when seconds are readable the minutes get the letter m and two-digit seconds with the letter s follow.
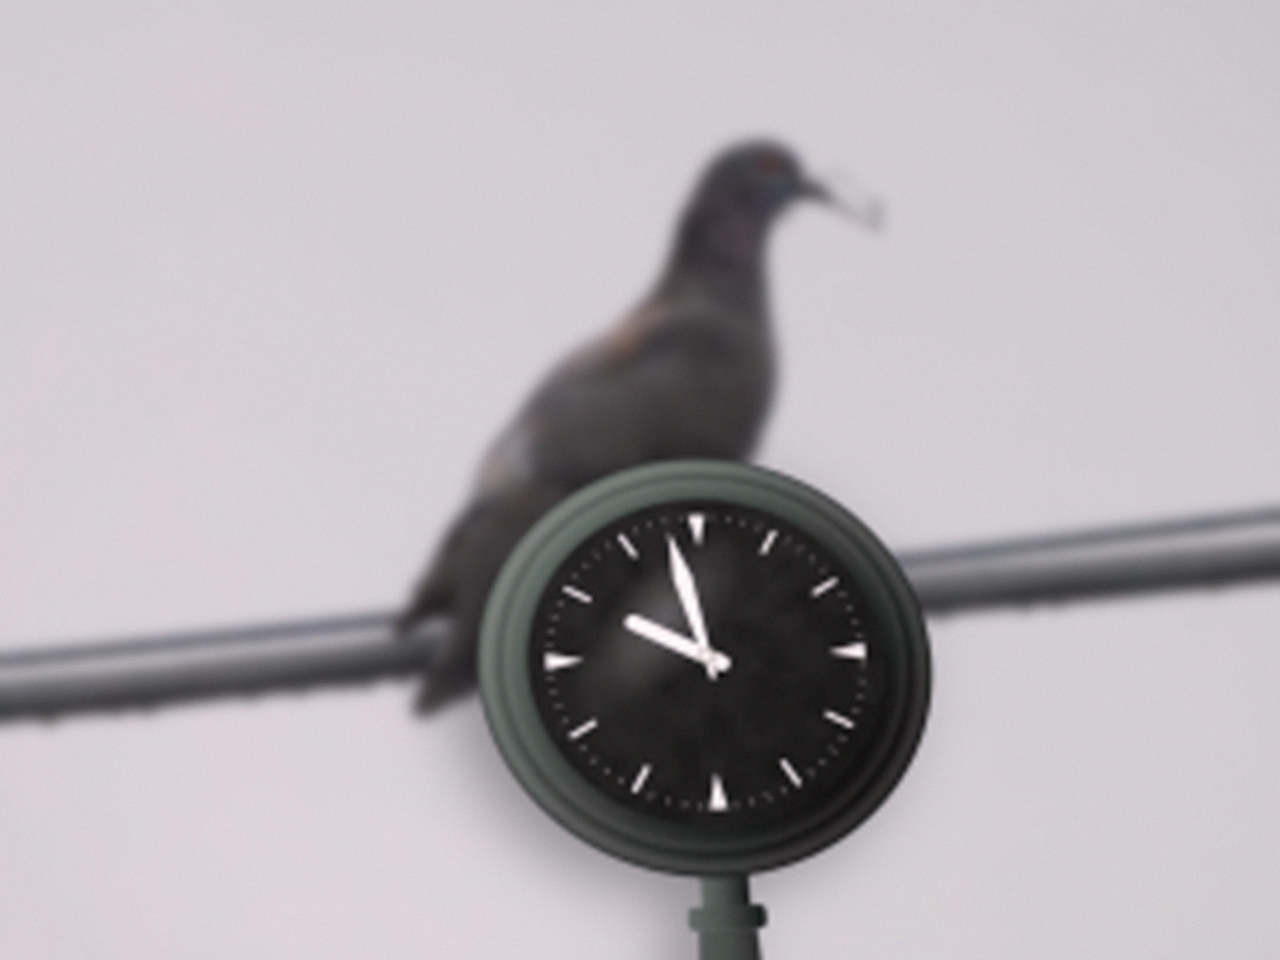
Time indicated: 9h58
